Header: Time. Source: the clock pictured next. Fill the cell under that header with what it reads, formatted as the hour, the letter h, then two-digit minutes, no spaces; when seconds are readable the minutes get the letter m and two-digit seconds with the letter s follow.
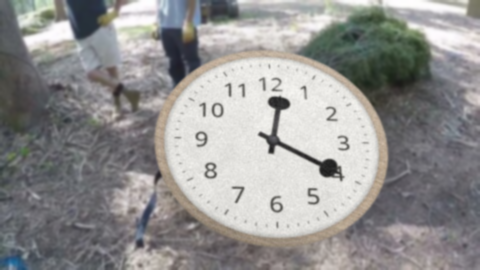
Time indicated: 12h20
